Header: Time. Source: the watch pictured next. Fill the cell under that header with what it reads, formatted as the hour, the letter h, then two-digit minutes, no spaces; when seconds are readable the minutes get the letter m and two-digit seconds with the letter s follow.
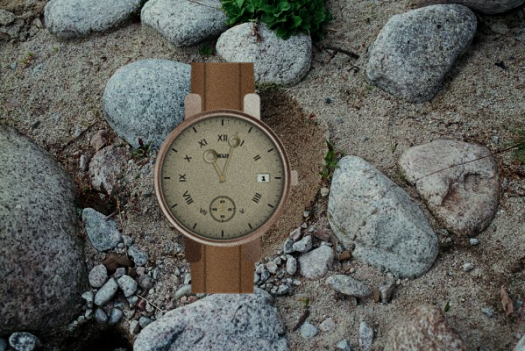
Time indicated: 11h03
